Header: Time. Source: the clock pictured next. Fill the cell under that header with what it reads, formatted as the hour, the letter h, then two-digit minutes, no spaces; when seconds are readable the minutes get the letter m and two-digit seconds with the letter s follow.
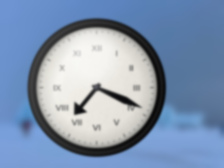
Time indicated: 7h19
